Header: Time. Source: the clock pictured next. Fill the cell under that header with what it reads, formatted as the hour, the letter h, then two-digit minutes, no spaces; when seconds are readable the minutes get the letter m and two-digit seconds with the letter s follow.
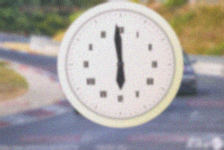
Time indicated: 5h59
